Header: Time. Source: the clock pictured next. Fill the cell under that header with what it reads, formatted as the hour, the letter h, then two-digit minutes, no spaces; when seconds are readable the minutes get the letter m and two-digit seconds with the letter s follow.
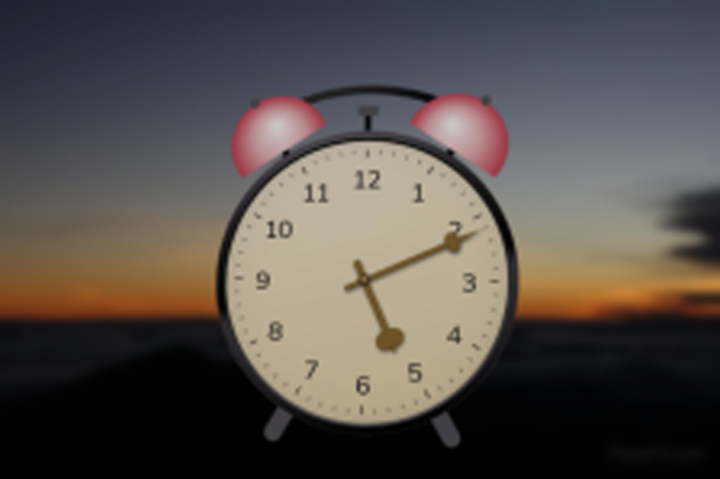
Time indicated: 5h11
